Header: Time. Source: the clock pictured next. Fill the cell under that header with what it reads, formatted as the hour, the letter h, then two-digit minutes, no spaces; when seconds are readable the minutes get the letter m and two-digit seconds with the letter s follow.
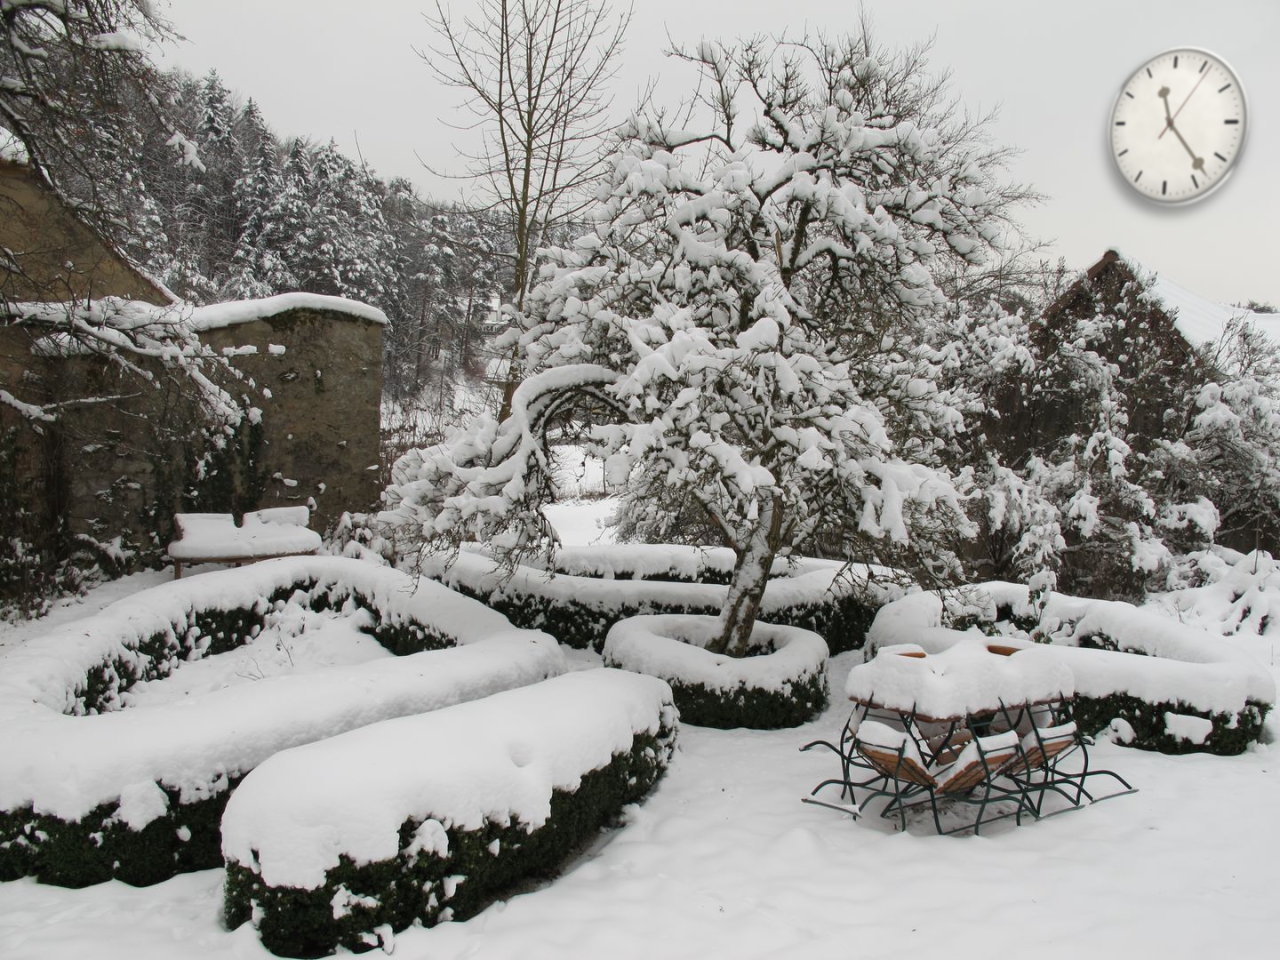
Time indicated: 11h23m06s
